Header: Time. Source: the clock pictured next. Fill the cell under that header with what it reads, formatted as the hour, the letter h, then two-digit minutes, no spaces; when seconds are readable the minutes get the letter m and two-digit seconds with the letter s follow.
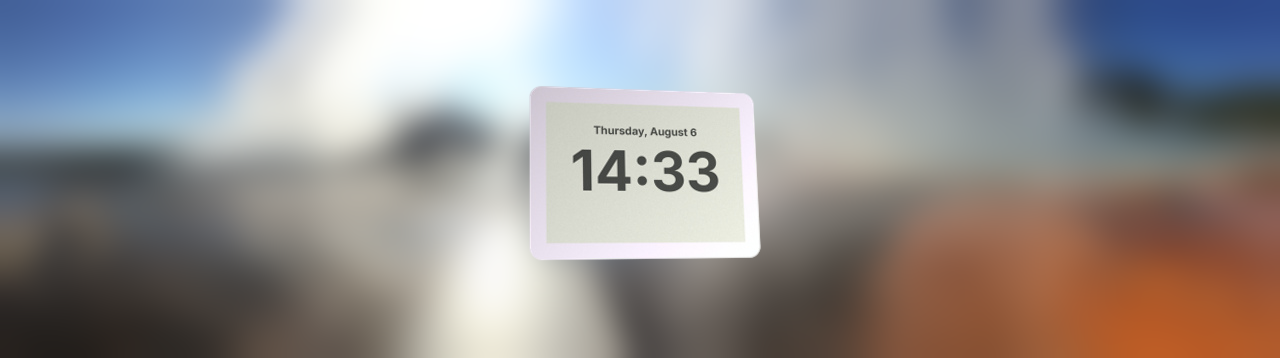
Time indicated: 14h33
